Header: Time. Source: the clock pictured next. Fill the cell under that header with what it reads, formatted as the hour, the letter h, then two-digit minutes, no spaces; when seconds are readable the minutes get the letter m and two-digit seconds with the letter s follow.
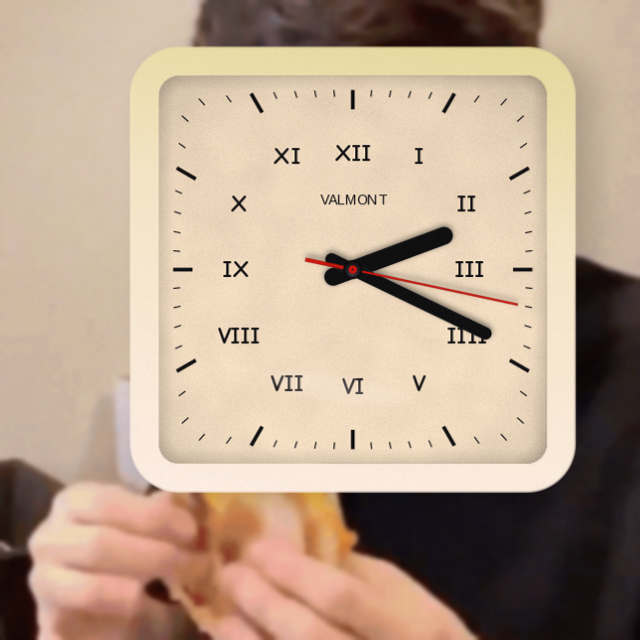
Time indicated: 2h19m17s
